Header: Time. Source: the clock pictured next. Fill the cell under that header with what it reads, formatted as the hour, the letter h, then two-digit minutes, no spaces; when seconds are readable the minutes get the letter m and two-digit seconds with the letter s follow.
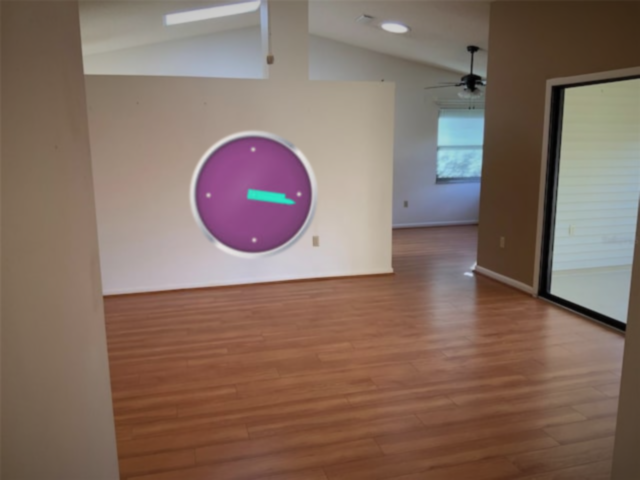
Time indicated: 3h17
